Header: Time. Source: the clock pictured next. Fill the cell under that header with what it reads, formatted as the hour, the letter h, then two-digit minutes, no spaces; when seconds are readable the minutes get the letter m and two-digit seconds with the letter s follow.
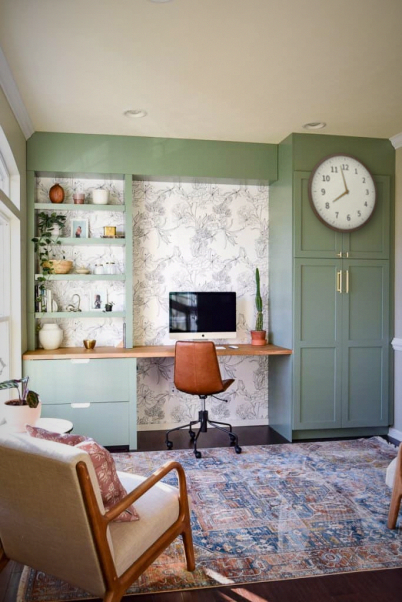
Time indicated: 7h58
